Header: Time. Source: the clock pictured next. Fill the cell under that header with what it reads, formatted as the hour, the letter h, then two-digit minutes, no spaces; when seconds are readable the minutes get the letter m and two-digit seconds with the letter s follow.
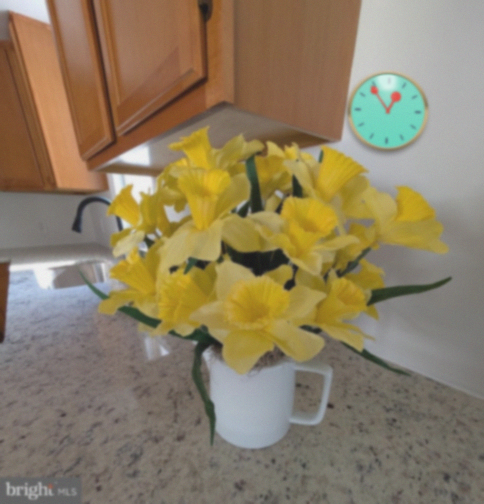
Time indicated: 12h54
